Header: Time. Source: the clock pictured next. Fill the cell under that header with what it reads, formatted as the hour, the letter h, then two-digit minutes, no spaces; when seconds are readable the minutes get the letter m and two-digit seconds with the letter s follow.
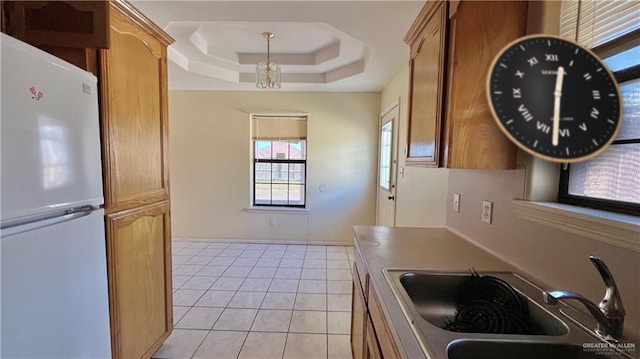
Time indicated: 12h32
